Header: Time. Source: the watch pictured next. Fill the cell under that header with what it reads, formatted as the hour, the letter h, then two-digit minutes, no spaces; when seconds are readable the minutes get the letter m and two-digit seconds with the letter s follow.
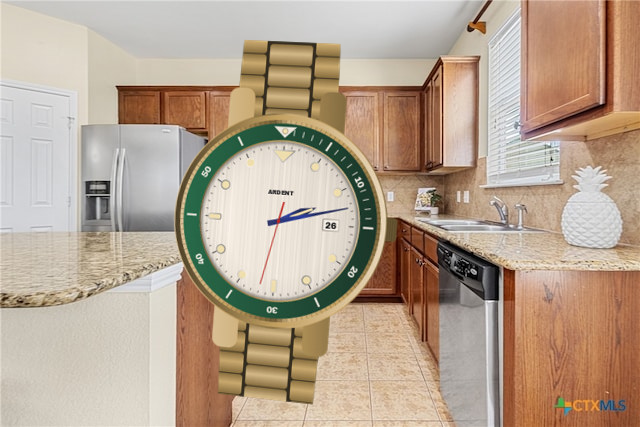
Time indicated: 2h12m32s
